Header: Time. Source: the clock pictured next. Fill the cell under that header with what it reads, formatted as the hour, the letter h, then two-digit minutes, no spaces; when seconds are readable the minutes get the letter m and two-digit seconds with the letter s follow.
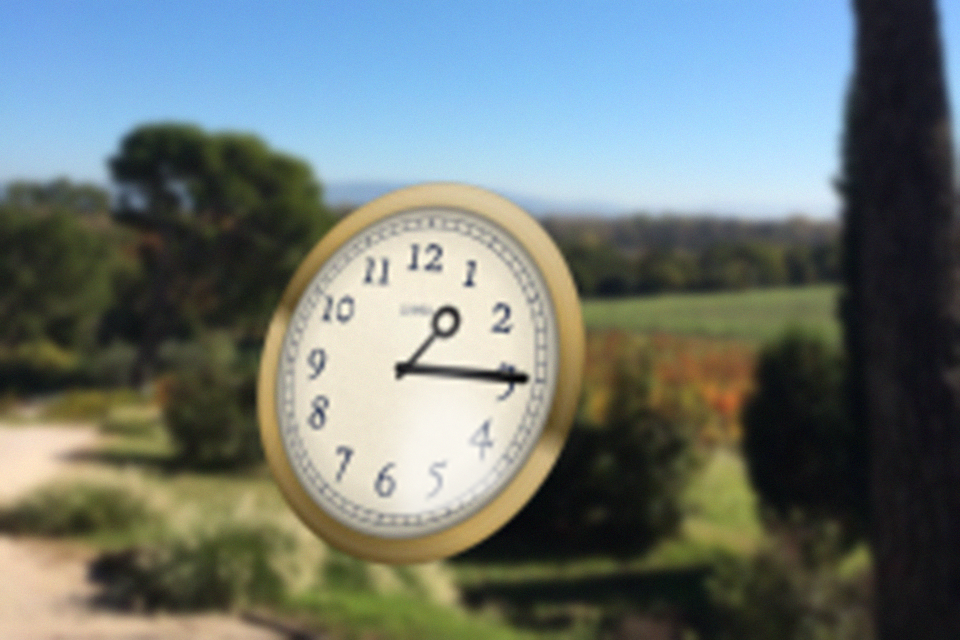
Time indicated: 1h15
